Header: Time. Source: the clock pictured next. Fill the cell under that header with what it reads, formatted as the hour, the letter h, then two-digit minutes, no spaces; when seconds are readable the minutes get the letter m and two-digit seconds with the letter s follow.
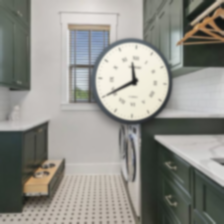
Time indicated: 11h40
